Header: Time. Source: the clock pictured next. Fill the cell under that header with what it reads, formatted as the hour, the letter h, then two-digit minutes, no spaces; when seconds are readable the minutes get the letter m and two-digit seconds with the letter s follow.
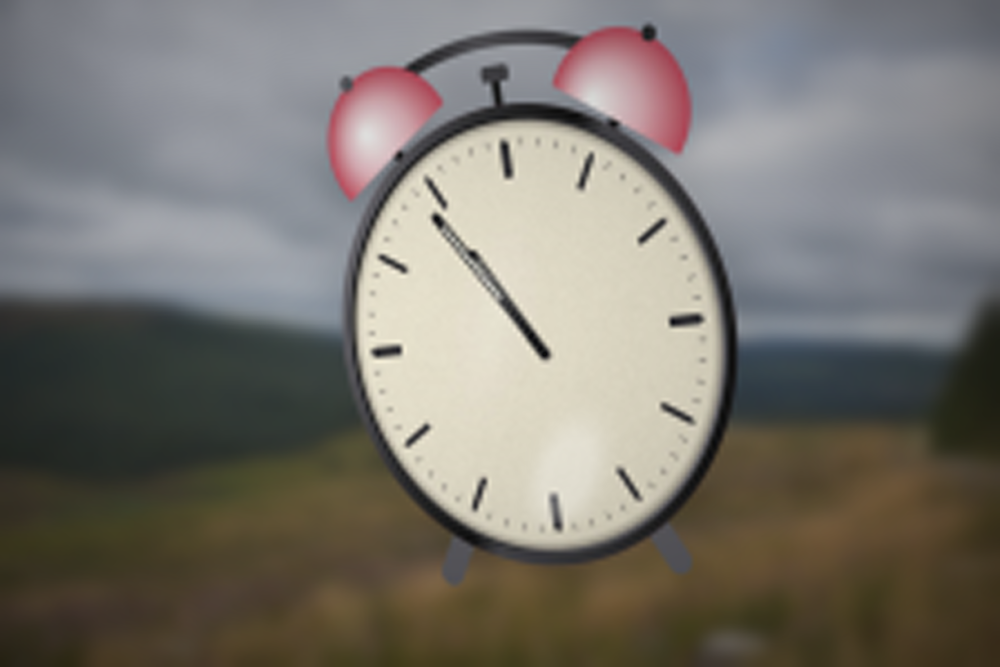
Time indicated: 10h54
